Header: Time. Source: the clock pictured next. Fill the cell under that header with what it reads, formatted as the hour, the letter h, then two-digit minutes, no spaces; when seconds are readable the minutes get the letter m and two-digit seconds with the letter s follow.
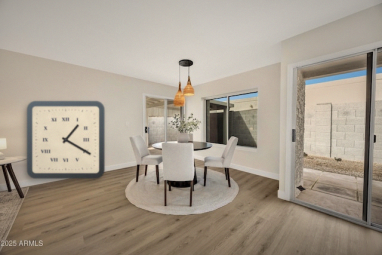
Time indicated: 1h20
